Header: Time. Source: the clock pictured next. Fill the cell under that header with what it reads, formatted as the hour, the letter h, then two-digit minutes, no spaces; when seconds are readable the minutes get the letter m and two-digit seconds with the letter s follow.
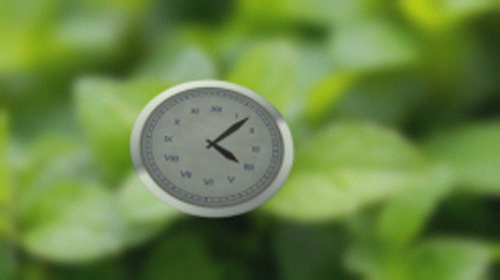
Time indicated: 4h07
